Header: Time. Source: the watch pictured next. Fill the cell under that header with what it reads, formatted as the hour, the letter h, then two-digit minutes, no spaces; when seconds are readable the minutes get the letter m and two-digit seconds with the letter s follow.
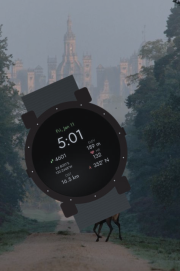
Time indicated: 5h01
